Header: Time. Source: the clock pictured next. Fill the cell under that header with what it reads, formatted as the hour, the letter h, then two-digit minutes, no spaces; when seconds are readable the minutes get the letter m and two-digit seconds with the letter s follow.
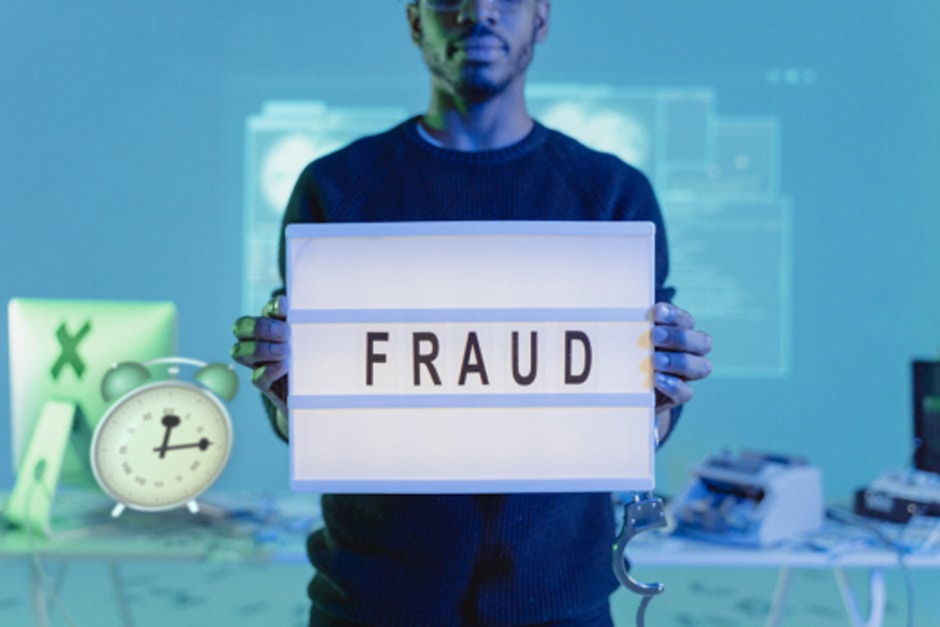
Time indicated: 12h14
